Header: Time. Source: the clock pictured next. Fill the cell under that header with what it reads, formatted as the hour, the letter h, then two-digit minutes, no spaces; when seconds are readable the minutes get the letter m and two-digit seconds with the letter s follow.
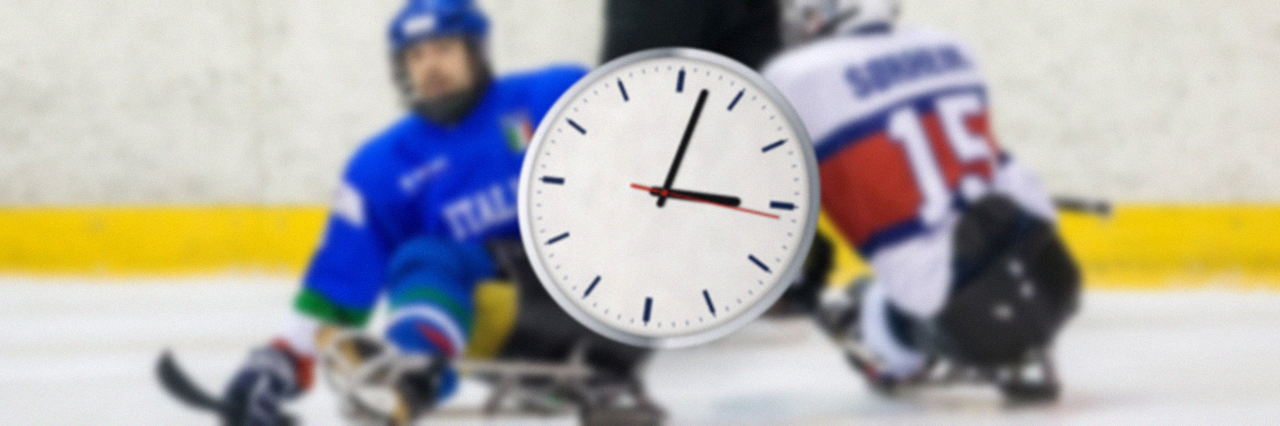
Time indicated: 3h02m16s
